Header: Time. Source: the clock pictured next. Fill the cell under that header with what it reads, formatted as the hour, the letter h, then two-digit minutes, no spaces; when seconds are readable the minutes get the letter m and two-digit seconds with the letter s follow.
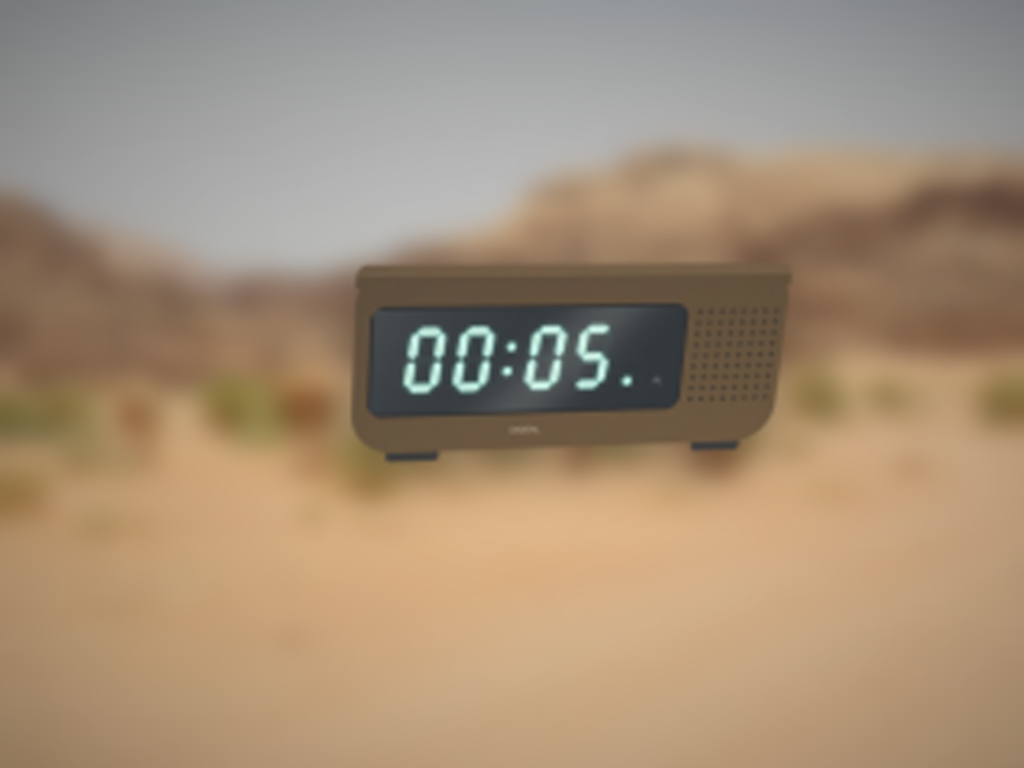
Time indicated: 0h05
